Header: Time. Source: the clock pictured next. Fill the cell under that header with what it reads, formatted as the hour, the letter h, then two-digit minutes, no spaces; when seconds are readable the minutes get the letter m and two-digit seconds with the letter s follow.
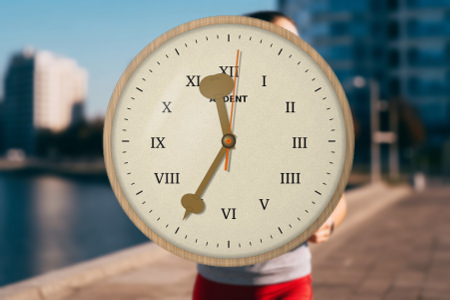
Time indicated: 11h35m01s
